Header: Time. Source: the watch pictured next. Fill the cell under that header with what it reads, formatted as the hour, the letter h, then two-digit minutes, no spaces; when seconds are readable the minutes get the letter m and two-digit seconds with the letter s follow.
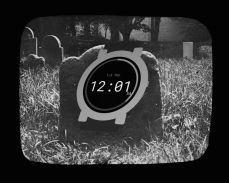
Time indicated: 12h01
